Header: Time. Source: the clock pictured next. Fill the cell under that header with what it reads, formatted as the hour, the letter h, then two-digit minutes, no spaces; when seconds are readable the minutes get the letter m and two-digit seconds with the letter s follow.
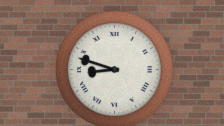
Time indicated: 8h48
